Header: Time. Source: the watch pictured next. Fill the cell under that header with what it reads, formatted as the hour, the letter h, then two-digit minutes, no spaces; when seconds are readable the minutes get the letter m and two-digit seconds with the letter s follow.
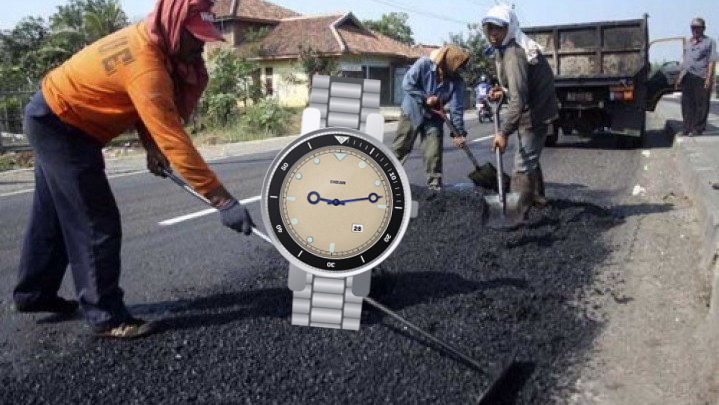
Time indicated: 9h13
